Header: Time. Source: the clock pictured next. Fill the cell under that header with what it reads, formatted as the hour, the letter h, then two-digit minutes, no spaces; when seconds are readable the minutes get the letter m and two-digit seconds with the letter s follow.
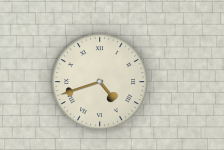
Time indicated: 4h42
